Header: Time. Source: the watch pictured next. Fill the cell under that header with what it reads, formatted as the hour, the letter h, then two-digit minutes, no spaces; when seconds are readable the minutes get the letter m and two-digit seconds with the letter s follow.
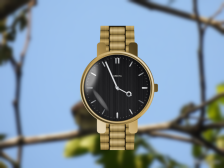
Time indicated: 3h56
